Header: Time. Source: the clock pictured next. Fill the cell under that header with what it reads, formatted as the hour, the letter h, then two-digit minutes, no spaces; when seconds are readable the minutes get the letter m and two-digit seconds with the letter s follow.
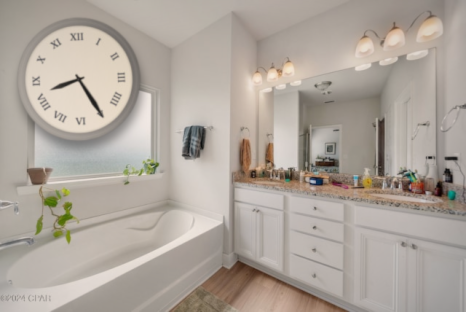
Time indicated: 8h25
